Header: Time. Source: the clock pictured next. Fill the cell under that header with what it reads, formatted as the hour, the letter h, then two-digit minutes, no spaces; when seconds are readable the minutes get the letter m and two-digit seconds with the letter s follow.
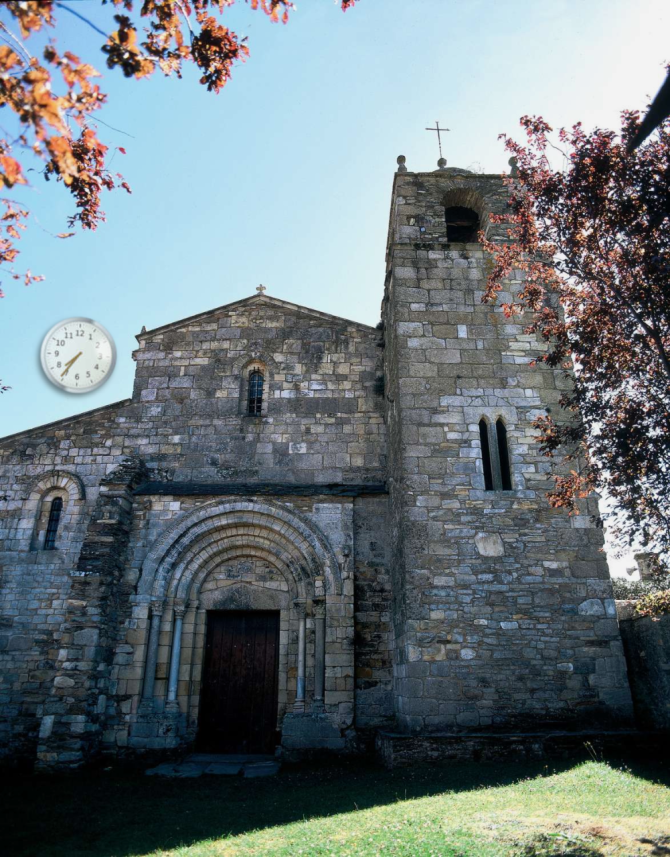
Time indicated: 7h36
